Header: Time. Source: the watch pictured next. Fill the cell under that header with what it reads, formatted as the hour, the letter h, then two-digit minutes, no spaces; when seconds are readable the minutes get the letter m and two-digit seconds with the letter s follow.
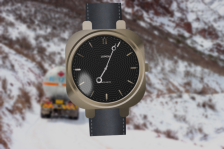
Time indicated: 7h04
